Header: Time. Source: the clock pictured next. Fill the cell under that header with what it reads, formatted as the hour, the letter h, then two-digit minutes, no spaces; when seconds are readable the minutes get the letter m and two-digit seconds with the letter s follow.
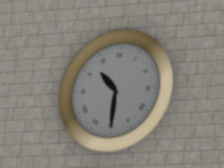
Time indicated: 10h30
